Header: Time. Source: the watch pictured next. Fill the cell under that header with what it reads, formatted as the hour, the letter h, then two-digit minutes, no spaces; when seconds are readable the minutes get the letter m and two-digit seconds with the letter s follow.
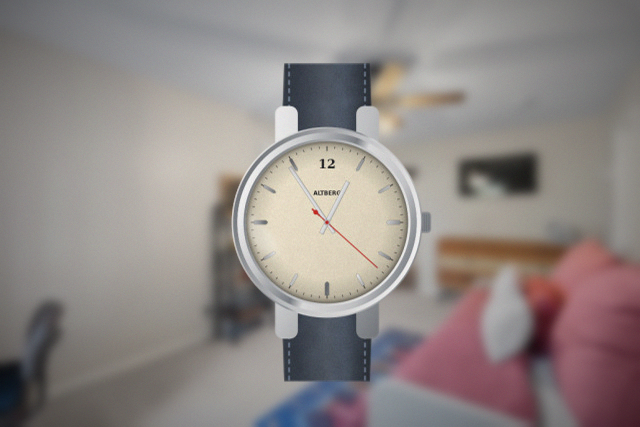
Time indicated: 12h54m22s
